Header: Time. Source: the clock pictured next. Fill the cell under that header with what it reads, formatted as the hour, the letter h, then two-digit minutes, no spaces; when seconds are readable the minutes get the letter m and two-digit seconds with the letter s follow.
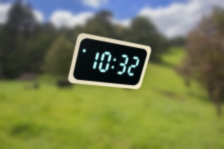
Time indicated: 10h32
